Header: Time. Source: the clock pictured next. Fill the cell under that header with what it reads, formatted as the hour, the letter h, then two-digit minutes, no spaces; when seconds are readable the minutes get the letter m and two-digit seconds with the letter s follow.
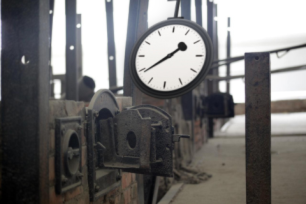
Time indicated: 1h39
